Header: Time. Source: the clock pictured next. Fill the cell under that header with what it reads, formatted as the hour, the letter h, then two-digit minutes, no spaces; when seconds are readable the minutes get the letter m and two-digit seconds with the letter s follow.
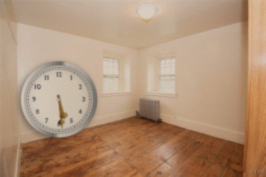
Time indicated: 5h29
